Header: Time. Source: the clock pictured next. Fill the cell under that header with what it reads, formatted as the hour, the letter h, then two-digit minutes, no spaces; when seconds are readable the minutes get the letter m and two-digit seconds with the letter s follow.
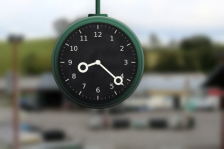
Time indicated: 8h22
